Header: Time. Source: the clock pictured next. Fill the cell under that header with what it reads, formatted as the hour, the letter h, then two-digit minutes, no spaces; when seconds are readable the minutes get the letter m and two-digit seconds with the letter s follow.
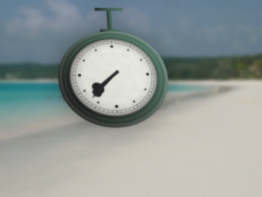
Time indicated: 7h37
